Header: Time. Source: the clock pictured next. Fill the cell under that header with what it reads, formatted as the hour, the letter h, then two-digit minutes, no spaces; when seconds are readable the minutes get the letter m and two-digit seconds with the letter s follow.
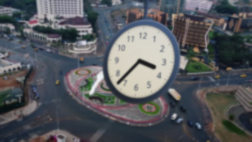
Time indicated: 3h37
